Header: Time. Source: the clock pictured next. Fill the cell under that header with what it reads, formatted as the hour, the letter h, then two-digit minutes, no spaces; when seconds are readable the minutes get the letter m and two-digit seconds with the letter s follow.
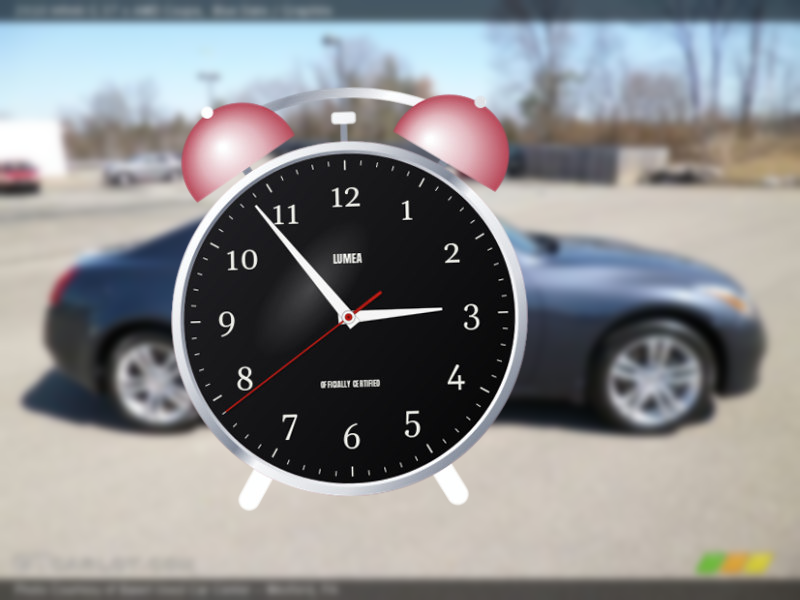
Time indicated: 2h53m39s
